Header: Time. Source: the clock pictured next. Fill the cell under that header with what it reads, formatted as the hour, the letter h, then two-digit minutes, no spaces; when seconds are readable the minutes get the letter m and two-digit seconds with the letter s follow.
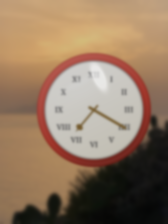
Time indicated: 7h20
